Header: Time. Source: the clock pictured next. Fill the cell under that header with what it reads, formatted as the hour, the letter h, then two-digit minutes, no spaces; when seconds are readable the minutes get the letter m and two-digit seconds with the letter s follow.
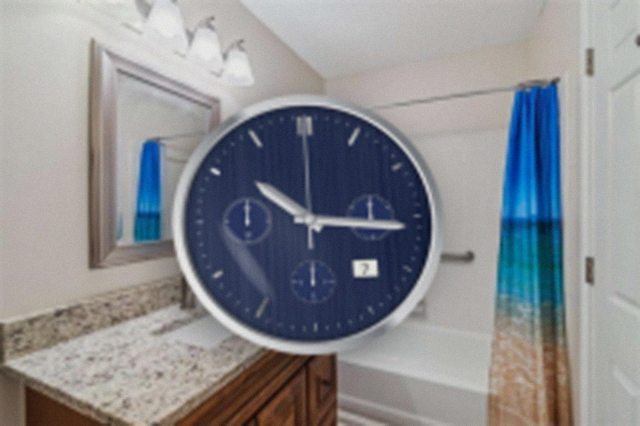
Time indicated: 10h16
